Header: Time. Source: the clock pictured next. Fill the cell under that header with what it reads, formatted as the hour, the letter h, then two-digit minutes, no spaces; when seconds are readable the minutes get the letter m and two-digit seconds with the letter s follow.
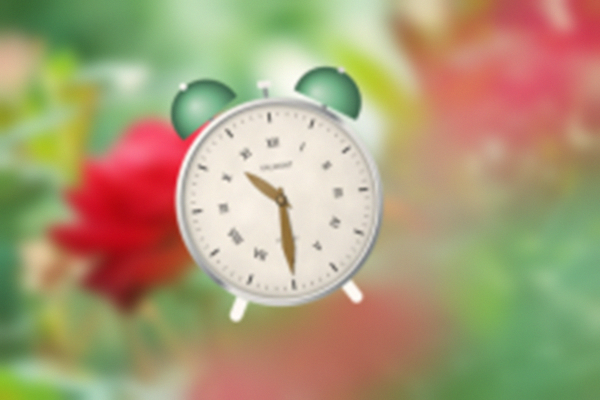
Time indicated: 10h30
